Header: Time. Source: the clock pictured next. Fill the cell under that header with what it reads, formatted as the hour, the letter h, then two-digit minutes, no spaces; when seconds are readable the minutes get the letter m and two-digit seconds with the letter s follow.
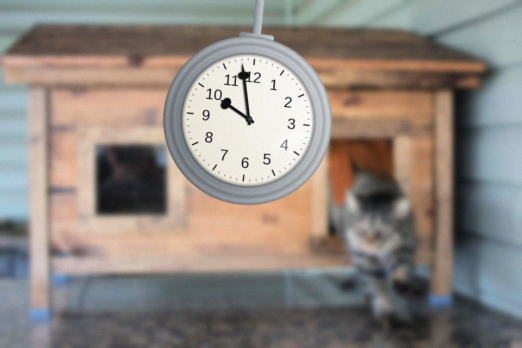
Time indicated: 9h58
